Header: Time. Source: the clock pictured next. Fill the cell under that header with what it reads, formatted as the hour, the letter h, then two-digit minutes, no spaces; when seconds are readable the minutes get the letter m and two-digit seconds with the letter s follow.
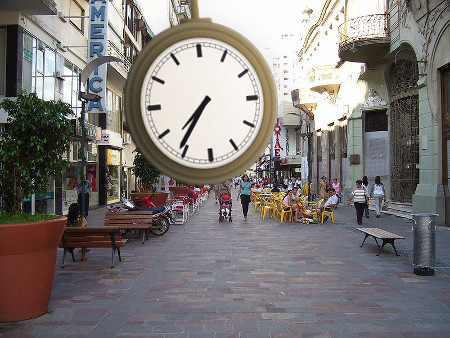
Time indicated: 7h36
